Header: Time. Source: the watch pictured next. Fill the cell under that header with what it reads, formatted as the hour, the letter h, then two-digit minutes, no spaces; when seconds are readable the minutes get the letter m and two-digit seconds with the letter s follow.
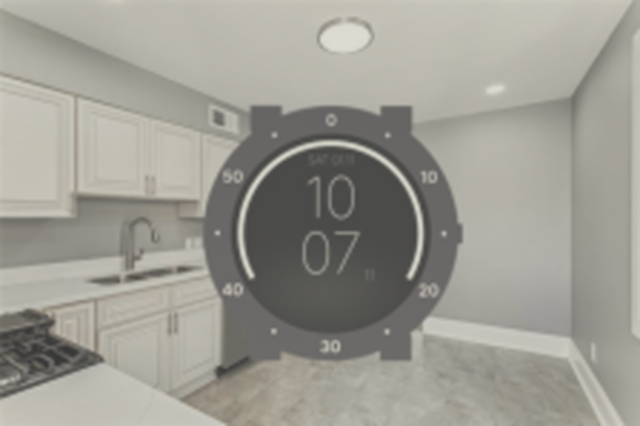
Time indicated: 10h07
